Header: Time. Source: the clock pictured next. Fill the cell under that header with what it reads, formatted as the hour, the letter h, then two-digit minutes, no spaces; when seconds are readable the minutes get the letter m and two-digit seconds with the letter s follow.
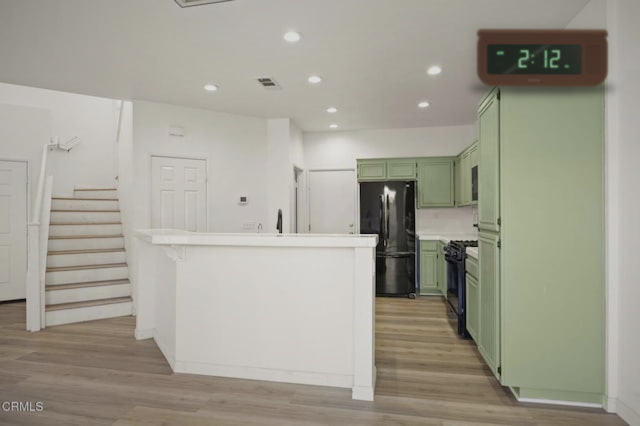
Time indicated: 2h12
